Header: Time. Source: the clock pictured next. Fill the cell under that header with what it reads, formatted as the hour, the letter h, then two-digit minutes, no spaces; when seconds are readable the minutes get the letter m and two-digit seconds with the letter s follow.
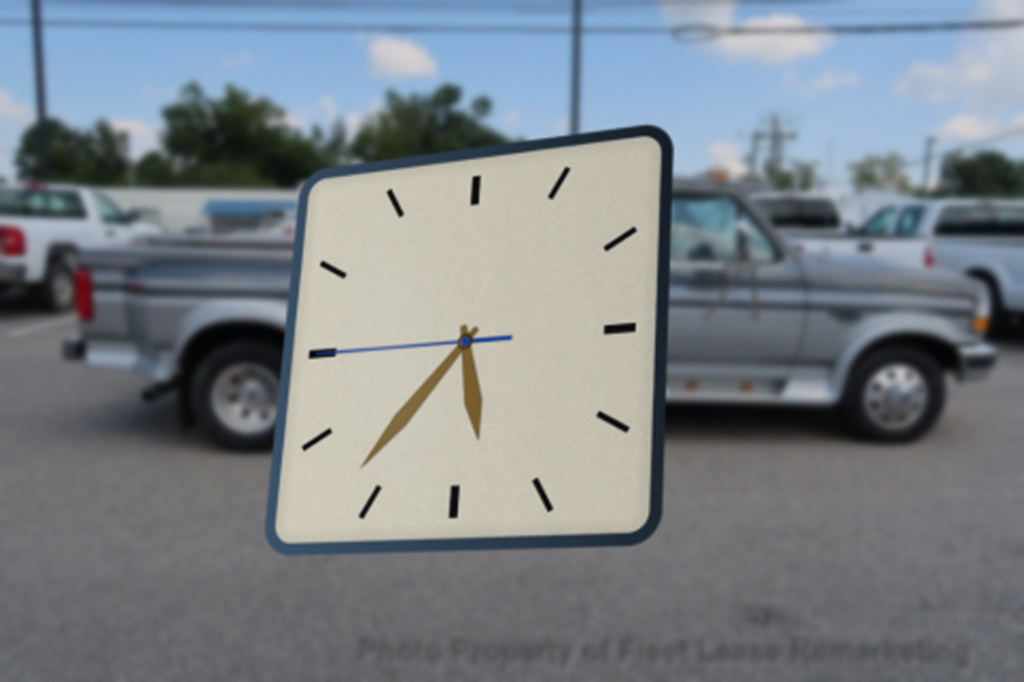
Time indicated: 5h36m45s
